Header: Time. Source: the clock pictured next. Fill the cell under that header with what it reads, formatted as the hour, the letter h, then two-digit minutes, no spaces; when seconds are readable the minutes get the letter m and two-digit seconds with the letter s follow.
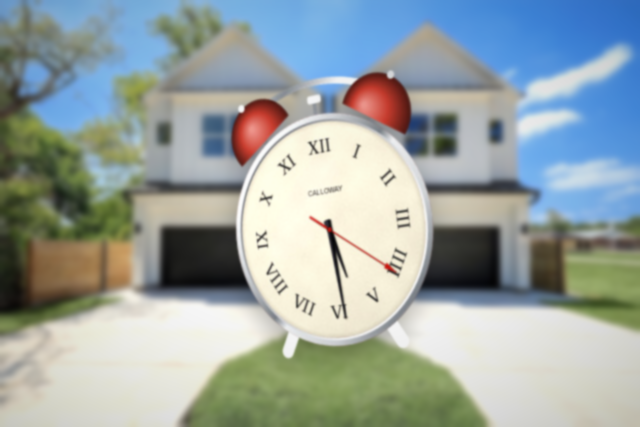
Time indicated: 5h29m21s
